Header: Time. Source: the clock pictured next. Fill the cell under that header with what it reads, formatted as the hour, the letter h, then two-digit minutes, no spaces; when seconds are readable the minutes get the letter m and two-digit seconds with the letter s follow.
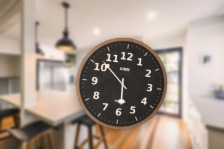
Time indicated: 5h52
